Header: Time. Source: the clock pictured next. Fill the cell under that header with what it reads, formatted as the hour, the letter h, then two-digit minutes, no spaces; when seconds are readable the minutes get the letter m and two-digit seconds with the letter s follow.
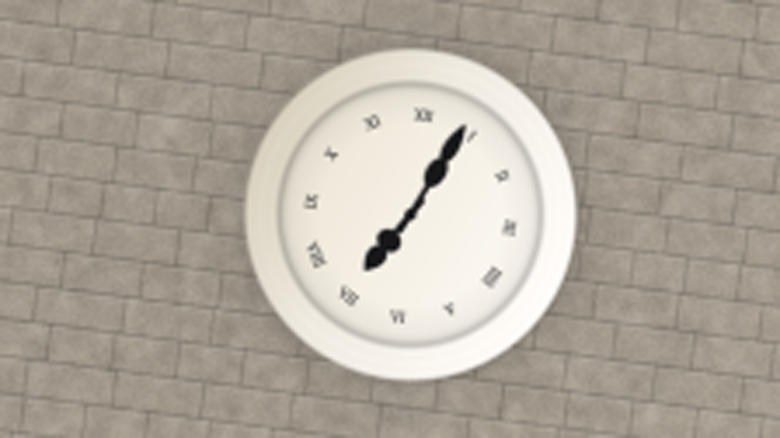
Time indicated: 7h04
